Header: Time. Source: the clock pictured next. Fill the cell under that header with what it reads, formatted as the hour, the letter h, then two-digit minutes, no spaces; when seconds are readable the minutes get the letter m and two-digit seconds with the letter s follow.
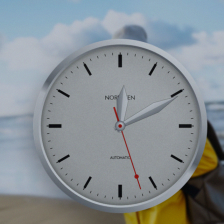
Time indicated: 12h10m27s
